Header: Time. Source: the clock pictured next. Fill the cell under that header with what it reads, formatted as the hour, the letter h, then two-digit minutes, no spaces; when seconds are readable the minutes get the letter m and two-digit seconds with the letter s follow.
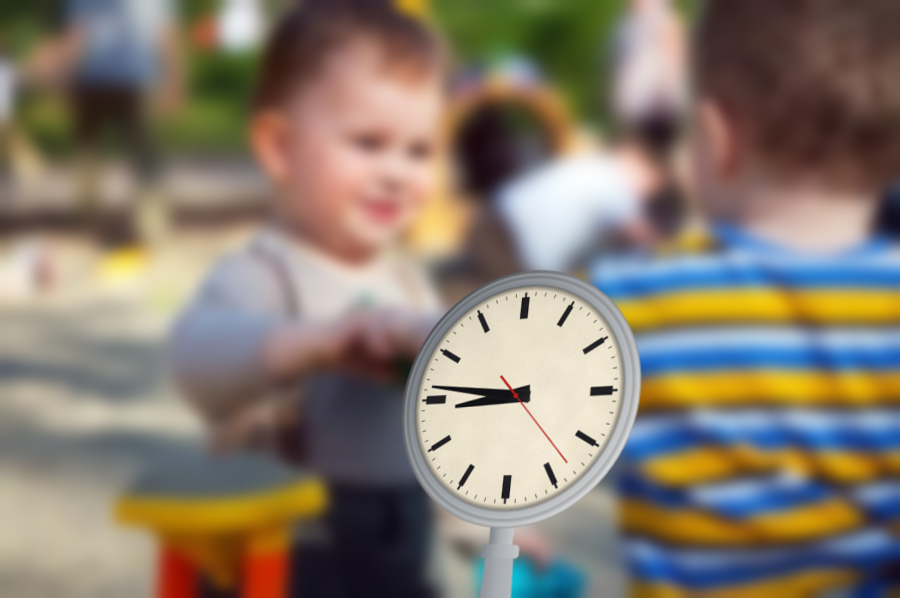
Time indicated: 8h46m23s
